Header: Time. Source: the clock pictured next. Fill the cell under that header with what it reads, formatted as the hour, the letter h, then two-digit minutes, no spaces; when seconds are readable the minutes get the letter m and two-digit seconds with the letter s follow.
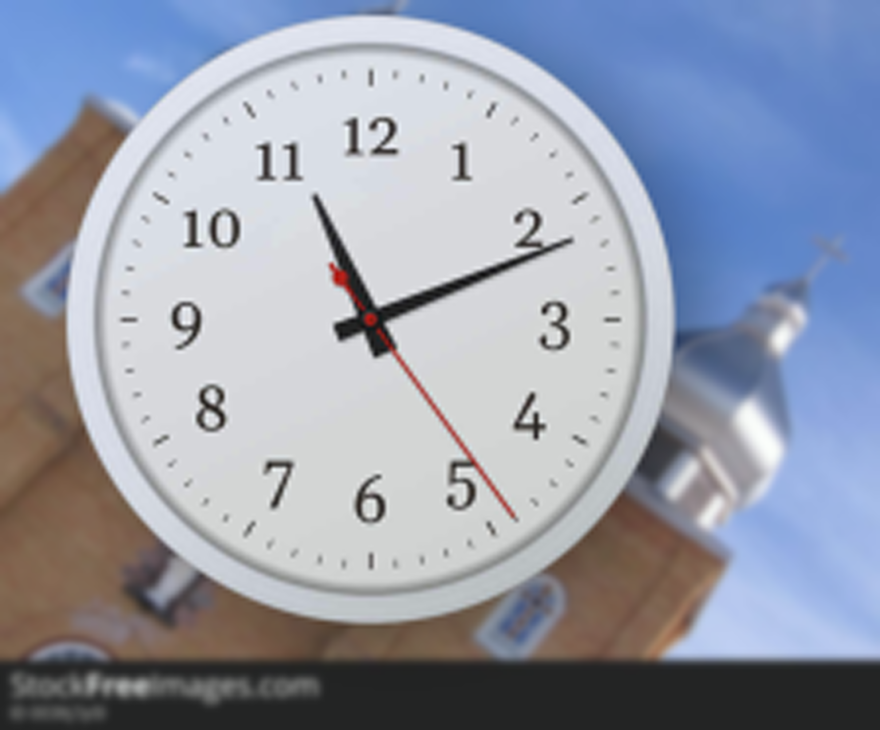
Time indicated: 11h11m24s
